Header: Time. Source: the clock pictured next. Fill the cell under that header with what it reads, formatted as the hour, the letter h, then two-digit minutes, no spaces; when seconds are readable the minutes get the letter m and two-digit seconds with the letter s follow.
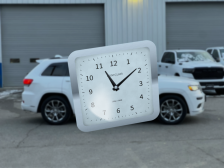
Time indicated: 11h09
